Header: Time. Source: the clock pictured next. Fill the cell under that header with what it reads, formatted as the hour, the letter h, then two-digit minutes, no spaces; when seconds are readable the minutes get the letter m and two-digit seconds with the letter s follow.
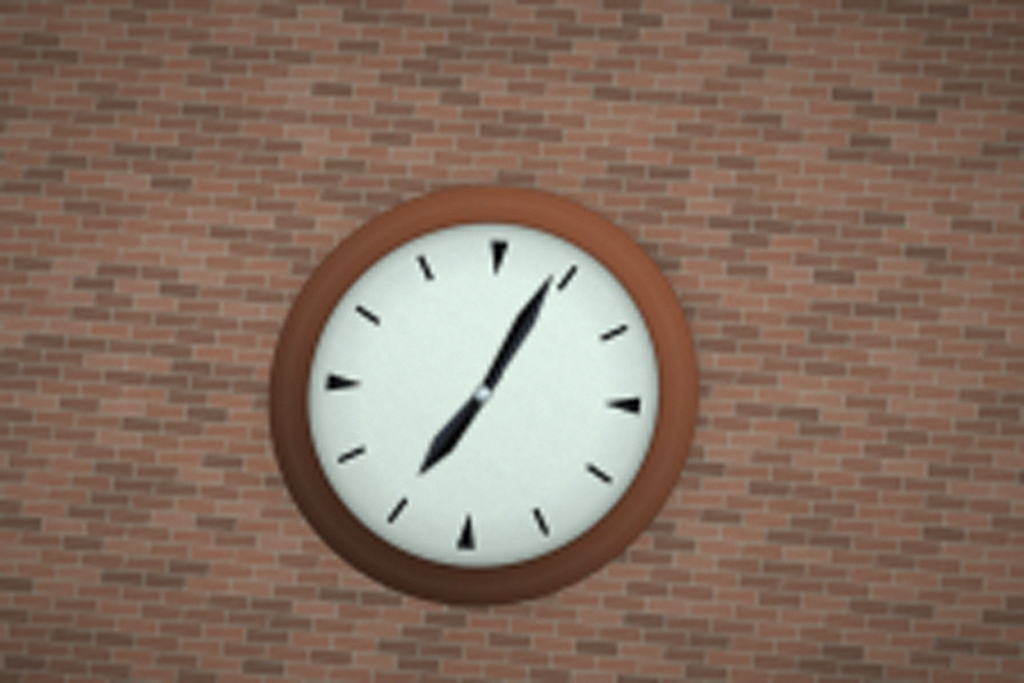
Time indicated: 7h04
